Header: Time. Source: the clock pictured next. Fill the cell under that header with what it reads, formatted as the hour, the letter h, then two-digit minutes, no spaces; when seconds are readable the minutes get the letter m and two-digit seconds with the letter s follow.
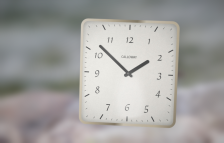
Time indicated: 1h52
